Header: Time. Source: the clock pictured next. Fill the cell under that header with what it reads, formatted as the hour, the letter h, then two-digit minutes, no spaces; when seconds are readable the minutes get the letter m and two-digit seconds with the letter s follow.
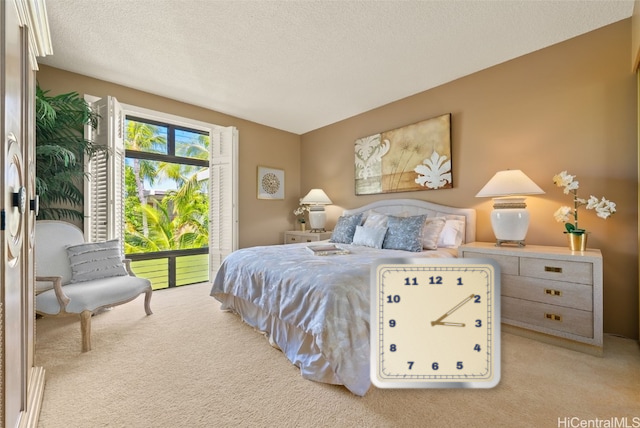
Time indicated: 3h09
